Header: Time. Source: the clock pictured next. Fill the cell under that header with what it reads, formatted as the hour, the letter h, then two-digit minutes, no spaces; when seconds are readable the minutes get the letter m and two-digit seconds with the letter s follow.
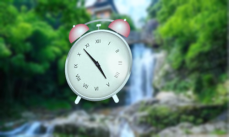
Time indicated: 4h53
